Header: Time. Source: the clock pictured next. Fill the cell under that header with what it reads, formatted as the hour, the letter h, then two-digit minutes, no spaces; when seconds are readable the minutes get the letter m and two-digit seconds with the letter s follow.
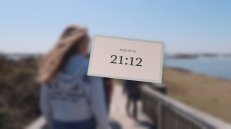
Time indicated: 21h12
